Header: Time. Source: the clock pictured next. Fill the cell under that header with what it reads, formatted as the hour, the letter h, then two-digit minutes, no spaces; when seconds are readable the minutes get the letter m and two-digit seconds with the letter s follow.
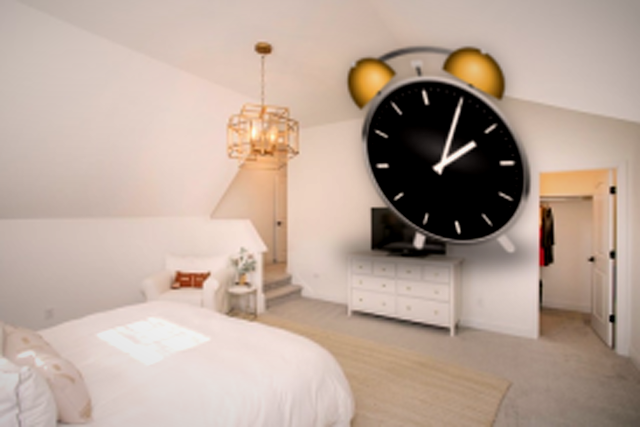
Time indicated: 2h05
